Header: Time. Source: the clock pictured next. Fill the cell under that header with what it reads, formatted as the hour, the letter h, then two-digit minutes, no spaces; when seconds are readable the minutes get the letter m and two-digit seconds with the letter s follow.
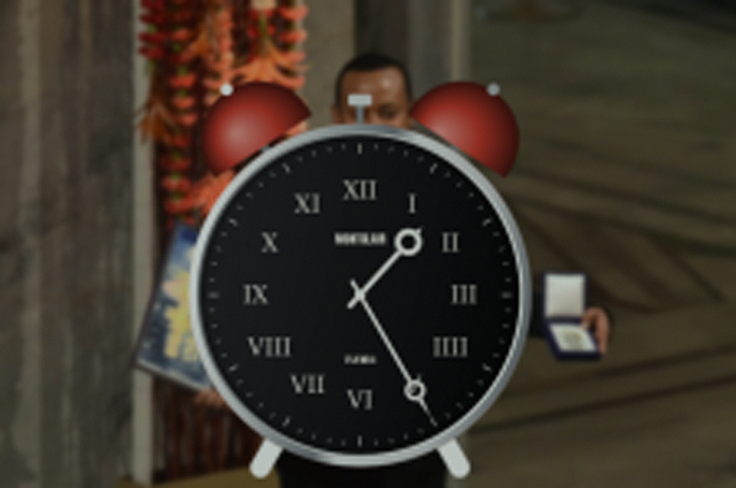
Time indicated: 1h25
